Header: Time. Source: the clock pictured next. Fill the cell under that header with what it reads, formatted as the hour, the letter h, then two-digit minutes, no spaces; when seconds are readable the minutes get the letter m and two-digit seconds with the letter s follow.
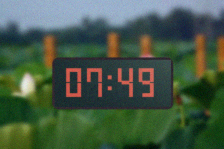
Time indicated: 7h49
